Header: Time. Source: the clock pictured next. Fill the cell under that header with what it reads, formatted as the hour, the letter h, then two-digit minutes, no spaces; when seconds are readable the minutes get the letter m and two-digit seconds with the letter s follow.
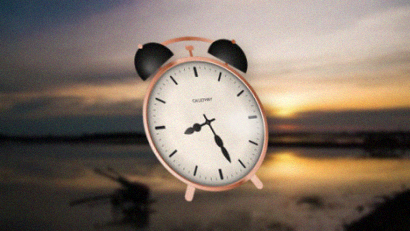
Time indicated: 8h27
